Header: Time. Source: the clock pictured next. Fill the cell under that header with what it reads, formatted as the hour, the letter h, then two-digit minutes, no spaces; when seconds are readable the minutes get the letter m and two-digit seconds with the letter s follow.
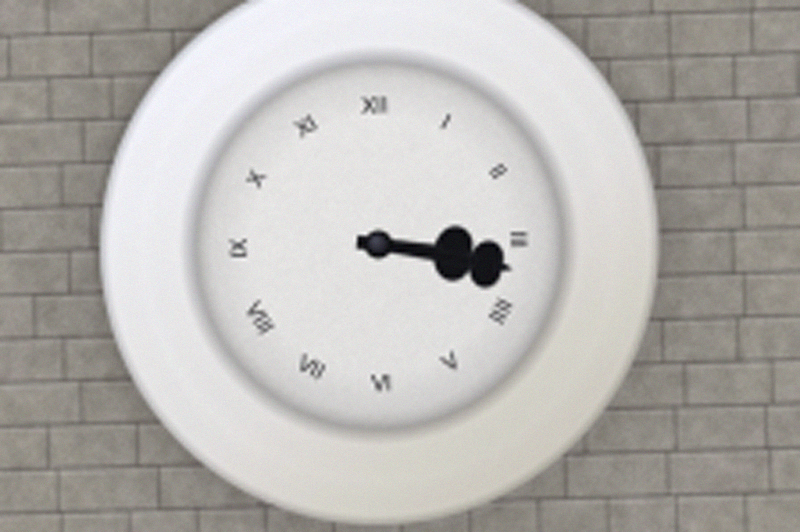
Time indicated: 3h17
